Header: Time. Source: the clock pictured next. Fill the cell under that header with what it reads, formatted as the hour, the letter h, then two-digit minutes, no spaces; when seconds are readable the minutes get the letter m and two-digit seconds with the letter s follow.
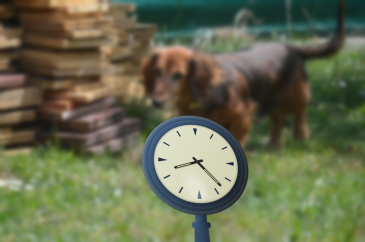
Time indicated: 8h23
